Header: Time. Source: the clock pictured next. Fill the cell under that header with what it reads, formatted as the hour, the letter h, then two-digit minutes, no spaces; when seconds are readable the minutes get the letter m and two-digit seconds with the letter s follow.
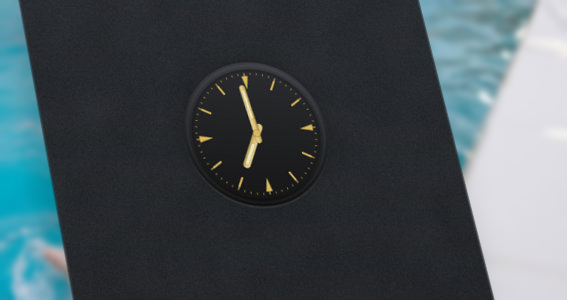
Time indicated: 6h59
